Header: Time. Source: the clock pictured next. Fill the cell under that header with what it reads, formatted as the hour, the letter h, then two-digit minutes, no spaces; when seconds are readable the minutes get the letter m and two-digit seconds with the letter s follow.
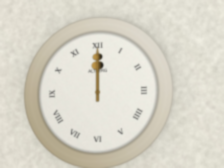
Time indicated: 12h00
